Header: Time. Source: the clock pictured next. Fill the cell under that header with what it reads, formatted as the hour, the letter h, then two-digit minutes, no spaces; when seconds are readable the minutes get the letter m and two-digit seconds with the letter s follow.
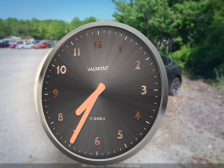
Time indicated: 7h35
